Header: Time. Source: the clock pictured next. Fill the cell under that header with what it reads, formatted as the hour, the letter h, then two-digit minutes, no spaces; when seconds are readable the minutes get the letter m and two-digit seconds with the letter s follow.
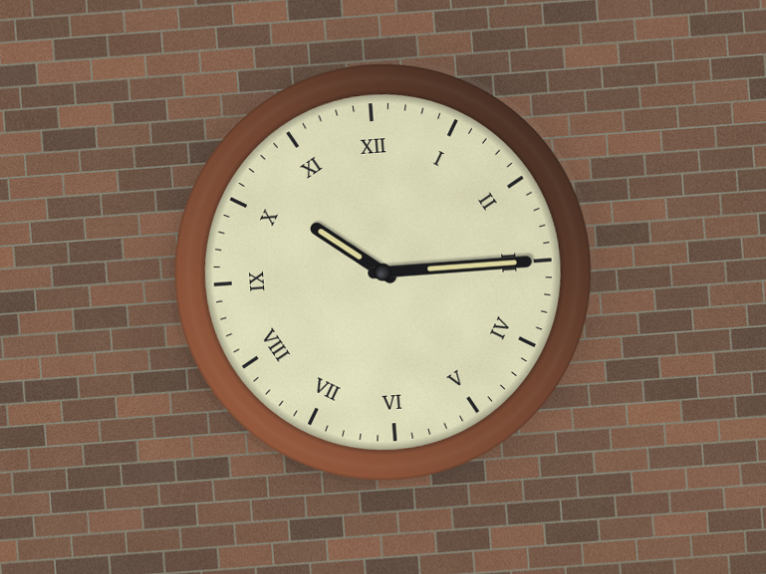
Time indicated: 10h15
